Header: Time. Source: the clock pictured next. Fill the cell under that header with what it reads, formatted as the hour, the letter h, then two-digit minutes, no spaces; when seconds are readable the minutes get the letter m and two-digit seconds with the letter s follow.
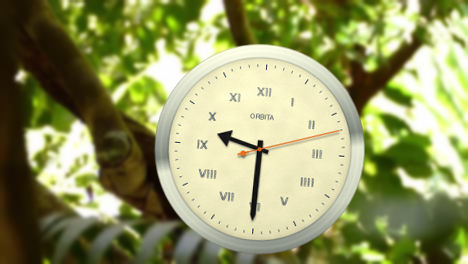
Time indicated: 9h30m12s
